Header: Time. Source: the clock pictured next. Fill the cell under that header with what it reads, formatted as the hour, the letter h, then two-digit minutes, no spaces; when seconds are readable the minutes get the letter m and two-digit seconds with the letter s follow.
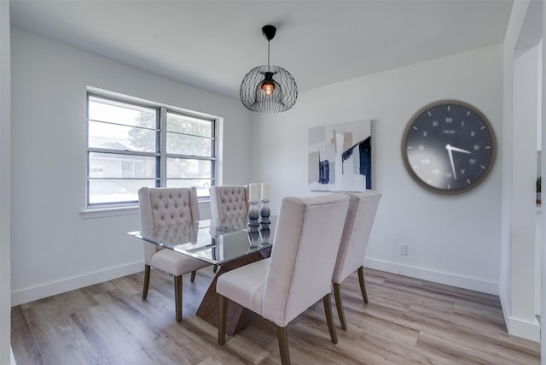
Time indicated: 3h28
